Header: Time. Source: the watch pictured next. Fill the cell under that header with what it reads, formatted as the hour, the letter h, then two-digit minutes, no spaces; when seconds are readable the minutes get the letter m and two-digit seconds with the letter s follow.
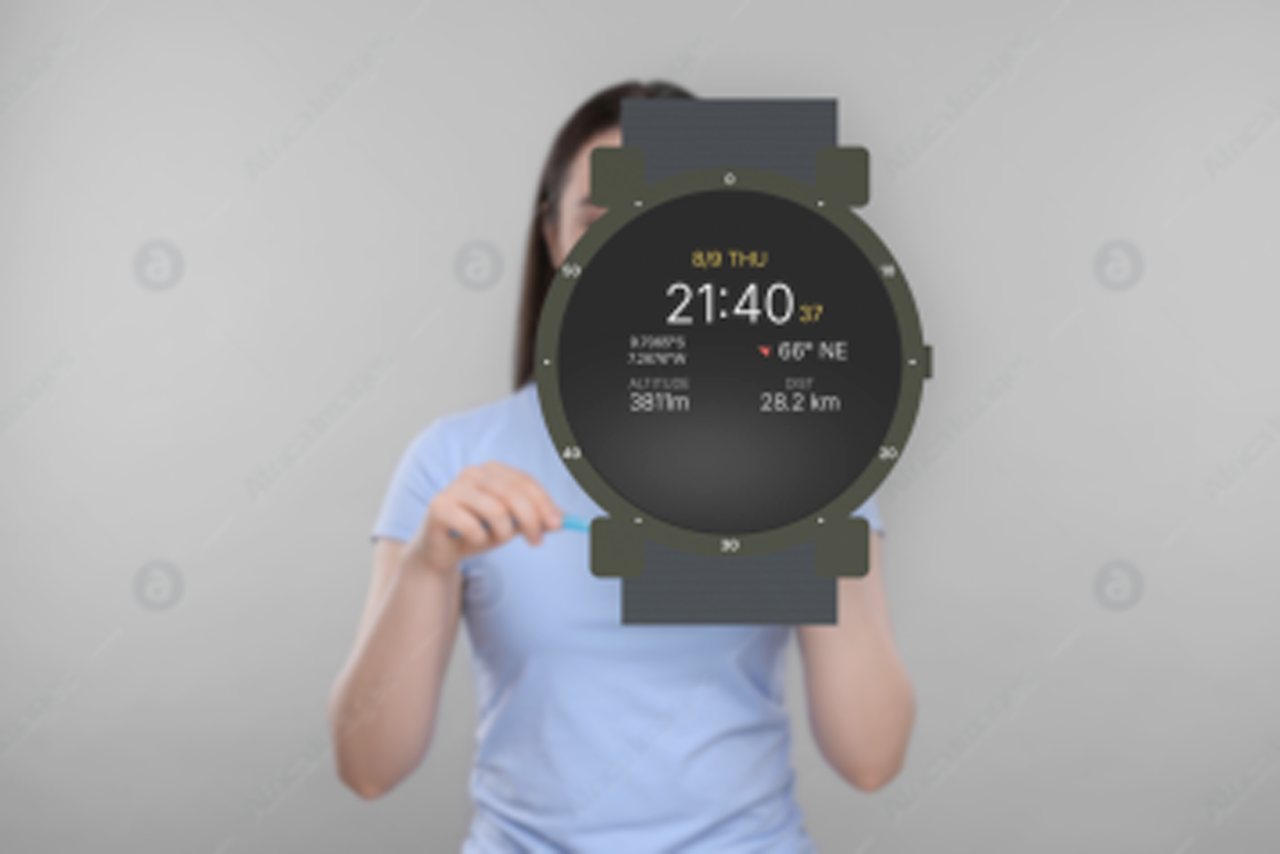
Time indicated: 21h40
